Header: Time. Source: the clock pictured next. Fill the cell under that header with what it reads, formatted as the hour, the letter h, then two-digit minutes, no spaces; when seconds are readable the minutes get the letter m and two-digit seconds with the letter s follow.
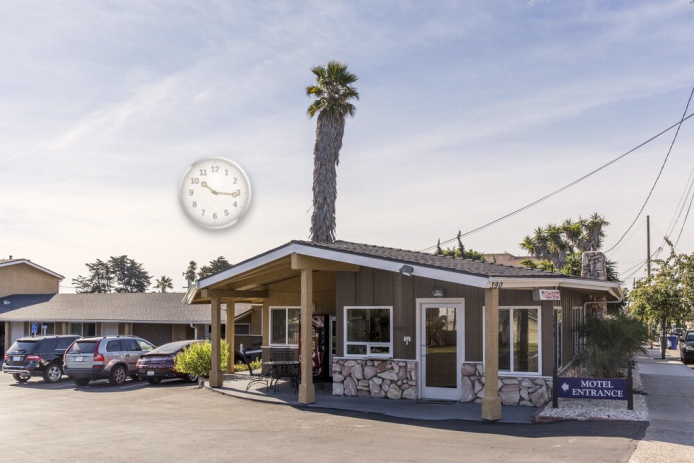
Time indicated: 10h16
